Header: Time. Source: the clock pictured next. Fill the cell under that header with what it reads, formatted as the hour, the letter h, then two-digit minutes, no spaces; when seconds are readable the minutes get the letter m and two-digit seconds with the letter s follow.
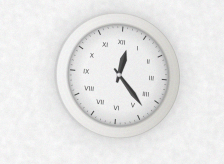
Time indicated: 12h23
